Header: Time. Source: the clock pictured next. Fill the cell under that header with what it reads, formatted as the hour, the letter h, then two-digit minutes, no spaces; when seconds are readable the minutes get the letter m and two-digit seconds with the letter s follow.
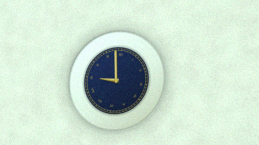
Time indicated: 8h58
